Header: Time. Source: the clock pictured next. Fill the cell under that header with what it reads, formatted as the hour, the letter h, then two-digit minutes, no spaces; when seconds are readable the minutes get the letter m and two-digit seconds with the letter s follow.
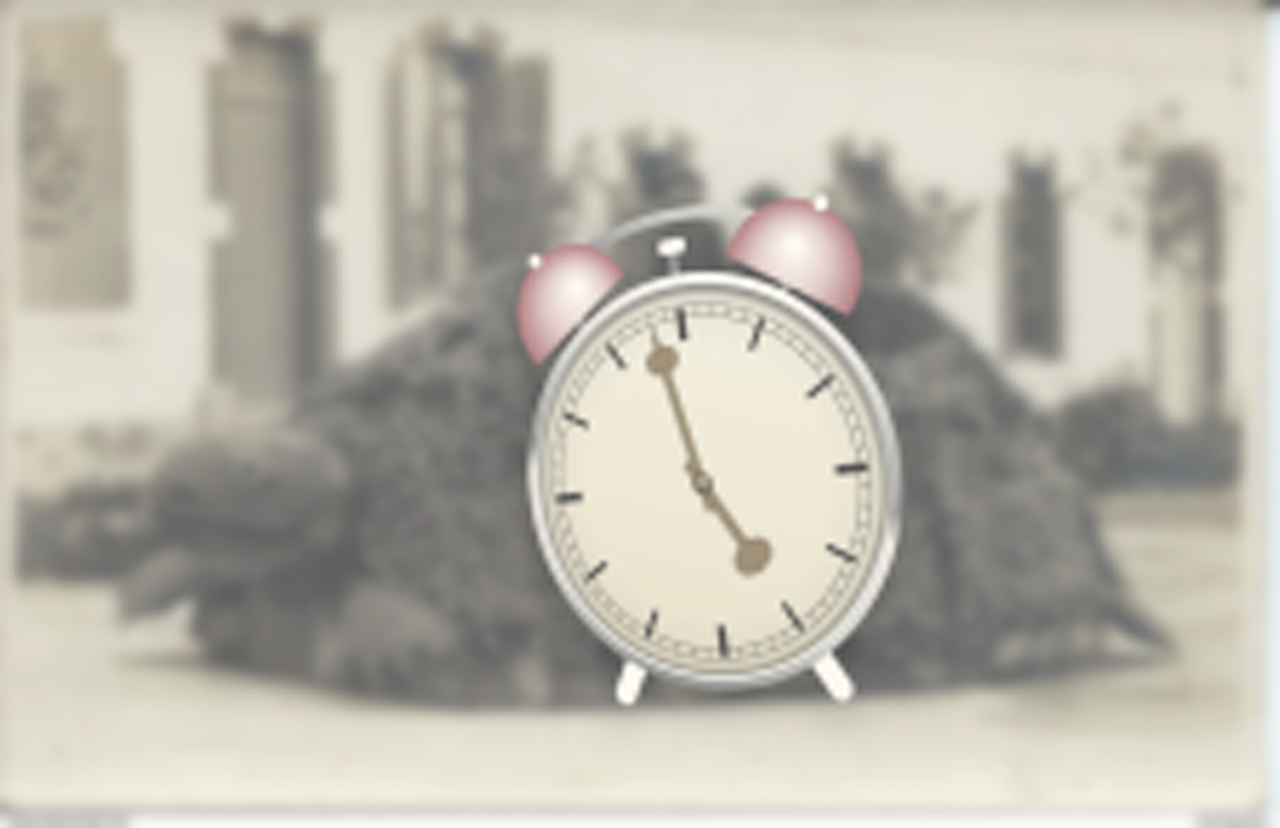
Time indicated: 4h58
